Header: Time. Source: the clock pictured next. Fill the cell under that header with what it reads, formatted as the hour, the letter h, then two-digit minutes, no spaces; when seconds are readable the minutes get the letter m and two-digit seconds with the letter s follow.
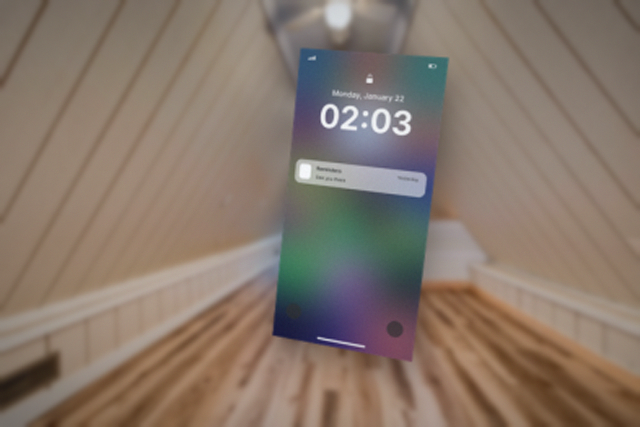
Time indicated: 2h03
